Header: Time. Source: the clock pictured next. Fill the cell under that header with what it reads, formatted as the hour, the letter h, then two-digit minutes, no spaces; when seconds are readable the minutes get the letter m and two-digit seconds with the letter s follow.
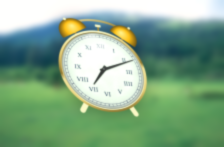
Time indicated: 7h11
